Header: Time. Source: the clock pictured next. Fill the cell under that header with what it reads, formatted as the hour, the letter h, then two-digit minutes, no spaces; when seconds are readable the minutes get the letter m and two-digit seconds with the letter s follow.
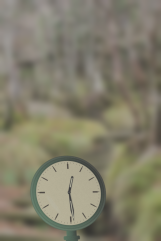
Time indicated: 12h29
